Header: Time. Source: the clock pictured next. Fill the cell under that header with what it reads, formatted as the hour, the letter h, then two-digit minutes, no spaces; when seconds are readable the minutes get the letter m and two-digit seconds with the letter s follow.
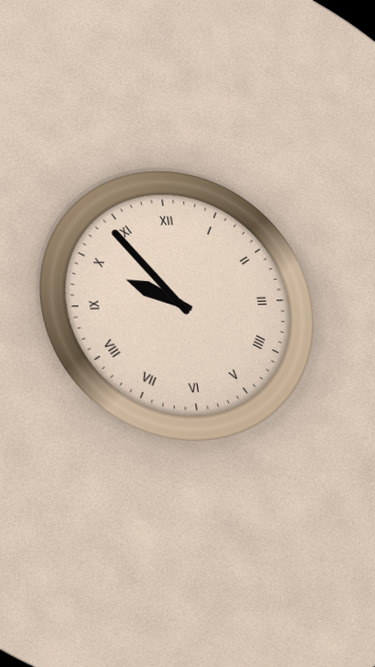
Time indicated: 9h54
